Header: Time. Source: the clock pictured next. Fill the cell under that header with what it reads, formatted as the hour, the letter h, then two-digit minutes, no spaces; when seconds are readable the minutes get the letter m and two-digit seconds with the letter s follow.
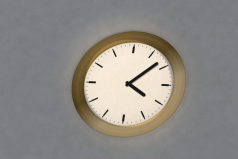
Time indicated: 4h08
